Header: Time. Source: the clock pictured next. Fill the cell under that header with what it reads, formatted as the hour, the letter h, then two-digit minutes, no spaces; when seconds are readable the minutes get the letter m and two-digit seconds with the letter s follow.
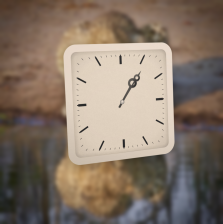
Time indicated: 1h06
